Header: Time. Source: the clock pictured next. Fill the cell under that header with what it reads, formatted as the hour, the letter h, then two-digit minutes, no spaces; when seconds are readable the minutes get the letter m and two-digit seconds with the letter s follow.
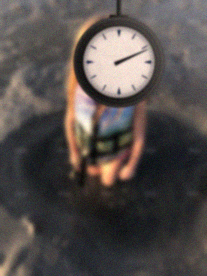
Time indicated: 2h11
